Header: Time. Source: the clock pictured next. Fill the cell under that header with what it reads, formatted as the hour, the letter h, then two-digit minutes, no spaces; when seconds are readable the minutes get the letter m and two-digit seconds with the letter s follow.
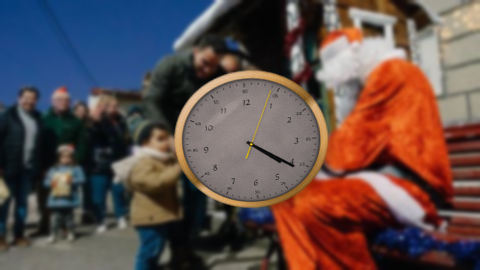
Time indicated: 4h21m04s
